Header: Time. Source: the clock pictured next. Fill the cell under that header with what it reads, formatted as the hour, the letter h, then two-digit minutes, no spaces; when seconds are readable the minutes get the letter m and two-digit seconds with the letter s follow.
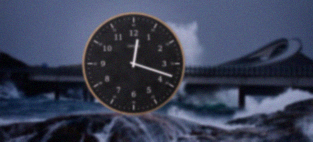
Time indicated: 12h18
